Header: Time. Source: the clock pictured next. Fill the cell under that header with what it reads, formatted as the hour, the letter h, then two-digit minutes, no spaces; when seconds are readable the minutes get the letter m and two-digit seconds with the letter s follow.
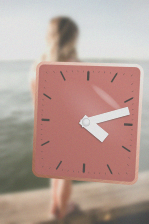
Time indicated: 4h12
